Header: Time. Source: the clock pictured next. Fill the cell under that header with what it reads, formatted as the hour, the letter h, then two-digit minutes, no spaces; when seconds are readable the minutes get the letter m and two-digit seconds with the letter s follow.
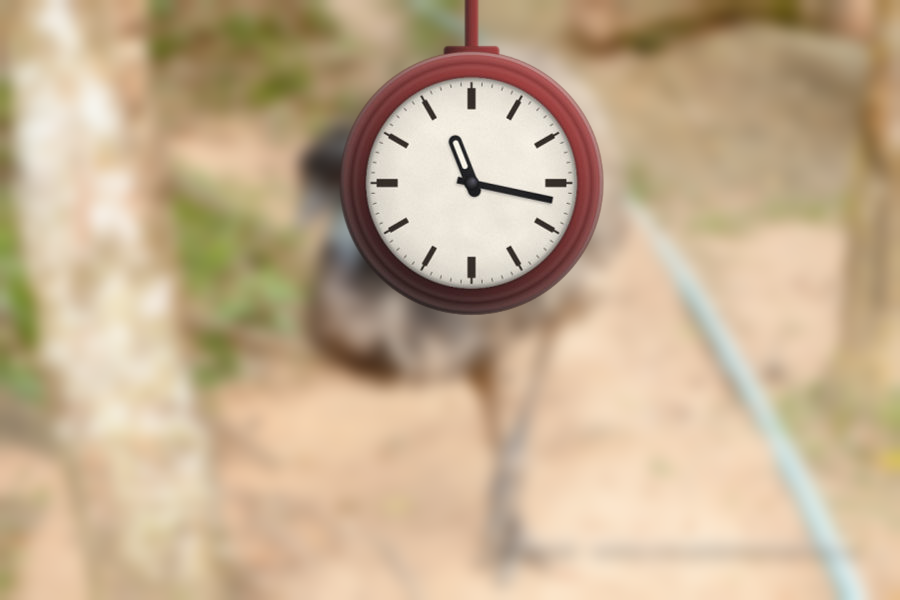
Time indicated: 11h17
